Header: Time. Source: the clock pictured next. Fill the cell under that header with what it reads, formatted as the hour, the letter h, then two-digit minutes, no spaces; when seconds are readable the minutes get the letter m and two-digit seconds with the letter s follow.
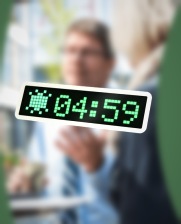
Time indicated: 4h59
